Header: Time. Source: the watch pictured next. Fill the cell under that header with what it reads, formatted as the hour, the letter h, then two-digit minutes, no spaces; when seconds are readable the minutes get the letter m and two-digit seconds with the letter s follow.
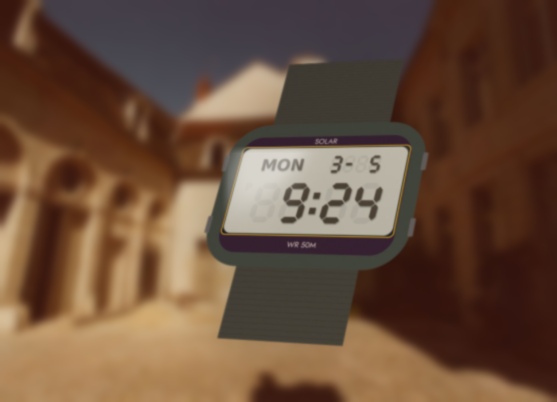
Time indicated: 9h24
